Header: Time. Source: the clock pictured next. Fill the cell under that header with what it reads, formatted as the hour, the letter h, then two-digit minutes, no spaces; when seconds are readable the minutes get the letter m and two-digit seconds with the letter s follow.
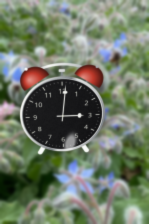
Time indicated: 3h01
